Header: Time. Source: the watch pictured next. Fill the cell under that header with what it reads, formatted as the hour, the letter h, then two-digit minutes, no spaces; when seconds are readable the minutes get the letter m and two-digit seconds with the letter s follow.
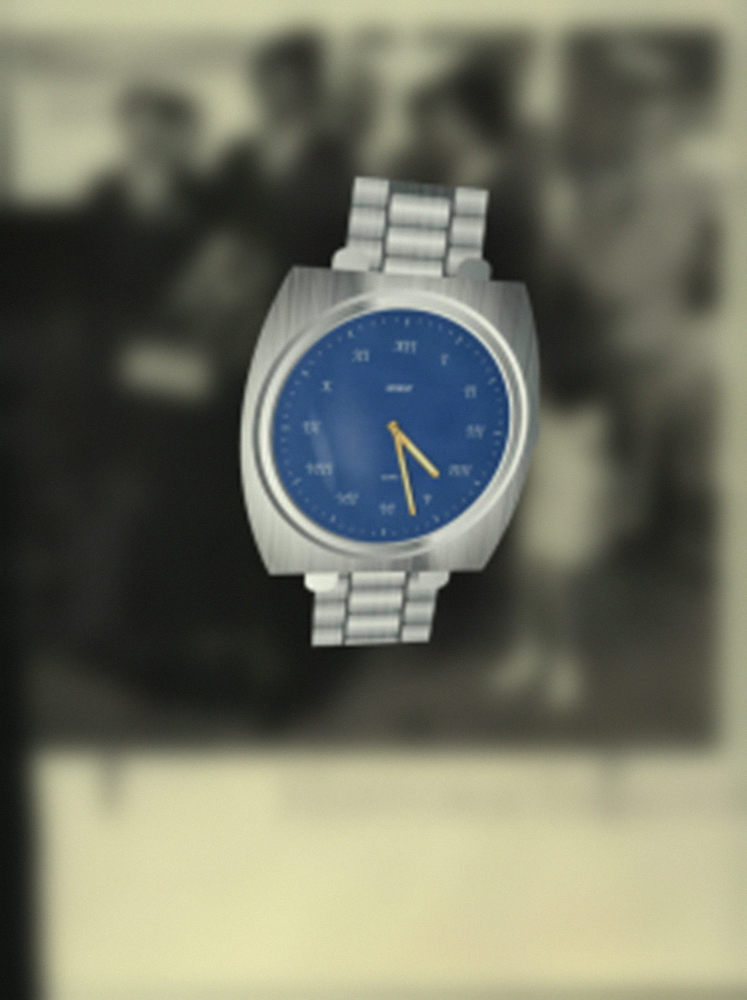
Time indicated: 4h27
